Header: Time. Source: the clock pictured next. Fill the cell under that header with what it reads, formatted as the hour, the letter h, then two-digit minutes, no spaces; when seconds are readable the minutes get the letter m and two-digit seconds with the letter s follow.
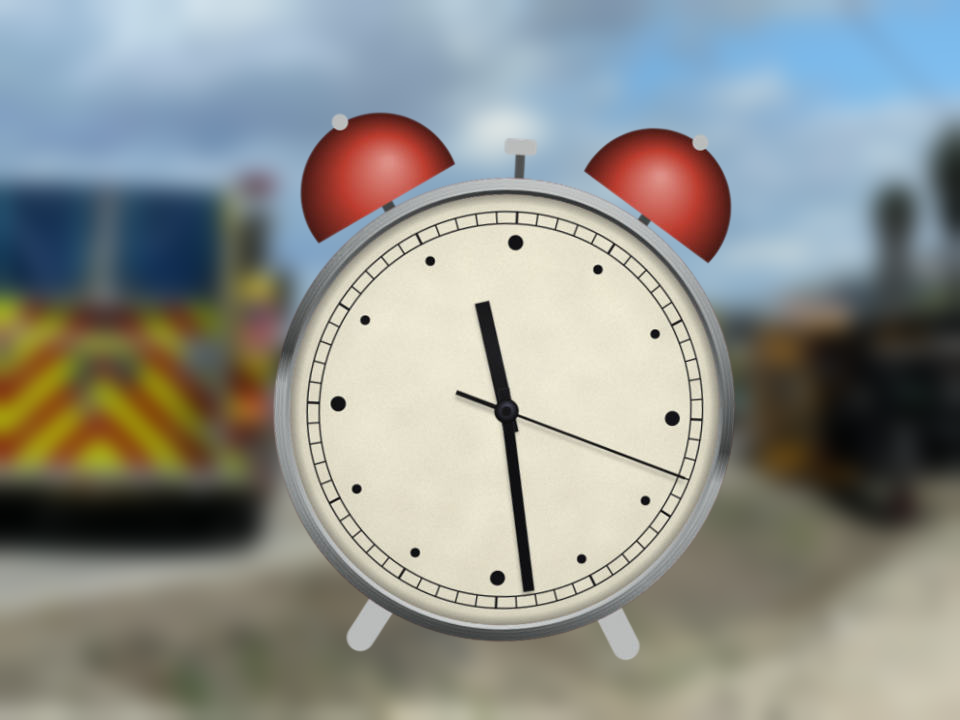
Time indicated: 11h28m18s
